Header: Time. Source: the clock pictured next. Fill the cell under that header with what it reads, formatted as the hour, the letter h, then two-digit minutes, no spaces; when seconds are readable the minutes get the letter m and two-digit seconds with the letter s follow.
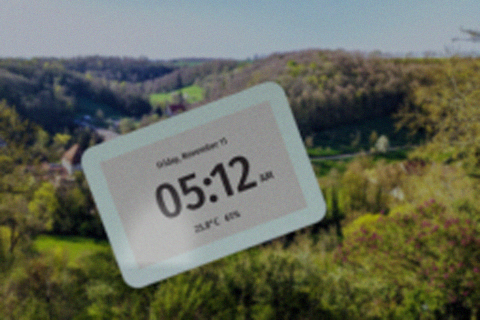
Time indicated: 5h12
